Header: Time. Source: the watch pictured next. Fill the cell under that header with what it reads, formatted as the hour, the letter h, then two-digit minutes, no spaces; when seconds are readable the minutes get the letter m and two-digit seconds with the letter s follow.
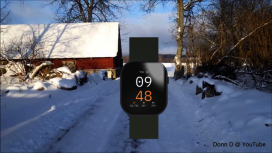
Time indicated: 9h48
